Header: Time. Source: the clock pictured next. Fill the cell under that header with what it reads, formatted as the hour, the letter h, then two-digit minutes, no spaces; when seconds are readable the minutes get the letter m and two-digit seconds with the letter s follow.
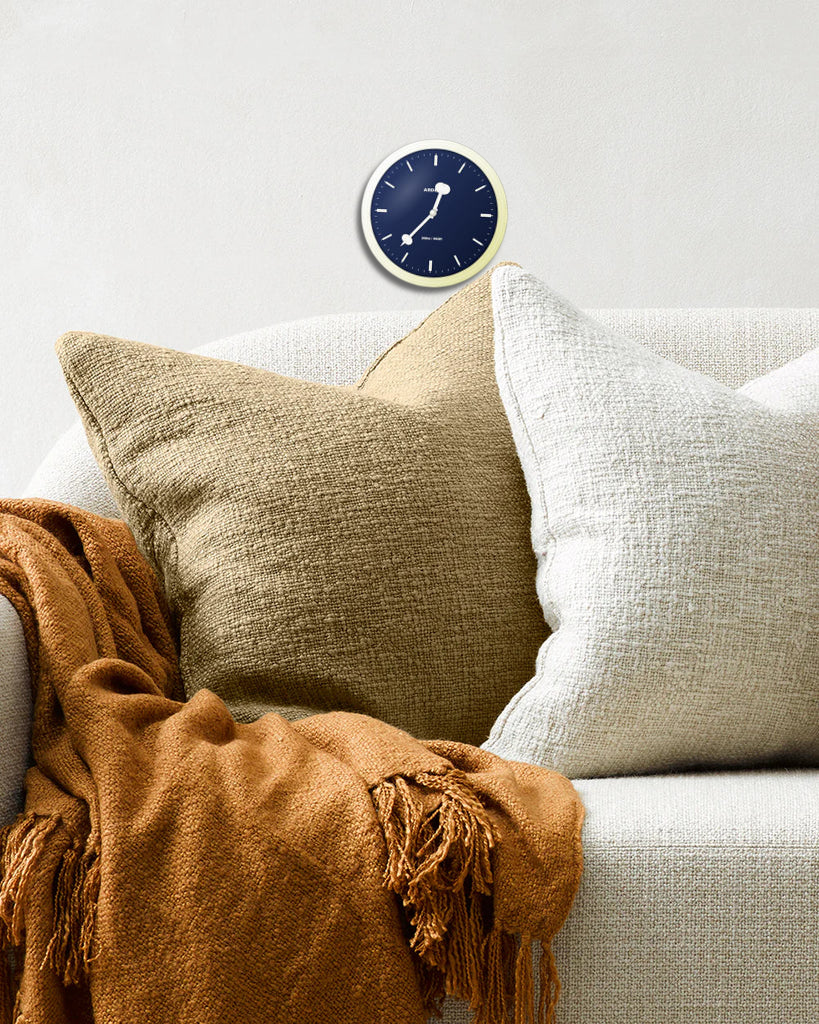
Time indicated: 12h37
